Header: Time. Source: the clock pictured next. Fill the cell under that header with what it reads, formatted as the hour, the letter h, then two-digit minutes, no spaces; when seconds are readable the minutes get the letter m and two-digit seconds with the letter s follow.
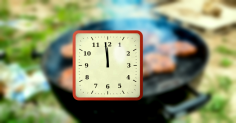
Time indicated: 11h59
